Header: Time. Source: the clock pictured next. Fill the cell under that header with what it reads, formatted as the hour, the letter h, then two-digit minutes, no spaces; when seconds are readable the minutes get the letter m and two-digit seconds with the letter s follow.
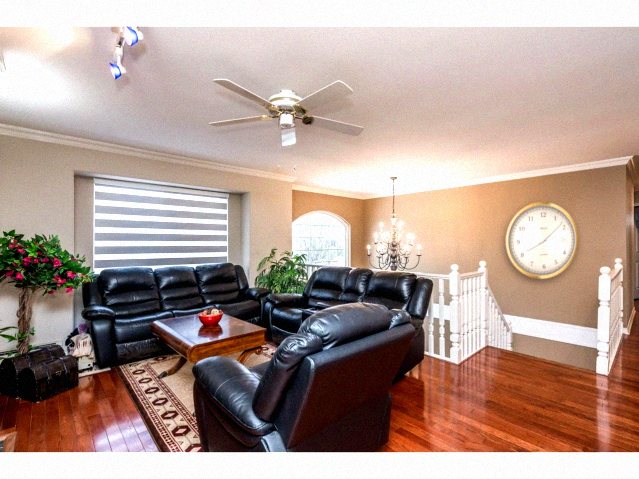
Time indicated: 8h08
